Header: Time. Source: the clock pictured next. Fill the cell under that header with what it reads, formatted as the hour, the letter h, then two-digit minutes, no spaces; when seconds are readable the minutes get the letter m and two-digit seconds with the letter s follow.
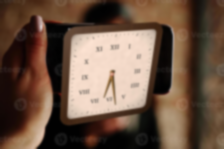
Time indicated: 6h28
